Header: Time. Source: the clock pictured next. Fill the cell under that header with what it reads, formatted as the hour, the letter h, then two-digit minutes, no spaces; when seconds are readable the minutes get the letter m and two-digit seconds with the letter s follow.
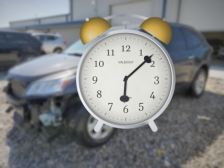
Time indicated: 6h08
